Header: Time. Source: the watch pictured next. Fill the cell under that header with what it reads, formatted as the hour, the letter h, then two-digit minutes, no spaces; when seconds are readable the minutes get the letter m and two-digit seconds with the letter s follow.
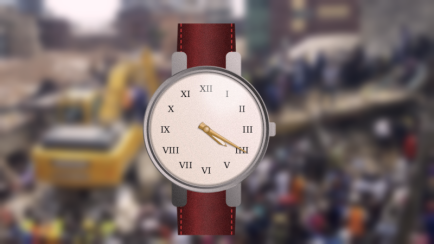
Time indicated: 4h20
